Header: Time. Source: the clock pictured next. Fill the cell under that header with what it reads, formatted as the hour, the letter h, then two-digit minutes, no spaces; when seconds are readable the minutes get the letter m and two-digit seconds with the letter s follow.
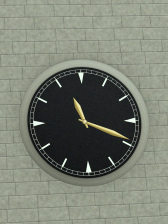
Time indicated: 11h19
